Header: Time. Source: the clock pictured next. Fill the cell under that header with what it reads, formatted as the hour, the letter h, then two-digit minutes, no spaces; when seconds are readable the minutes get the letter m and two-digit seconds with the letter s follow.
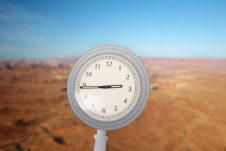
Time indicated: 2h44
